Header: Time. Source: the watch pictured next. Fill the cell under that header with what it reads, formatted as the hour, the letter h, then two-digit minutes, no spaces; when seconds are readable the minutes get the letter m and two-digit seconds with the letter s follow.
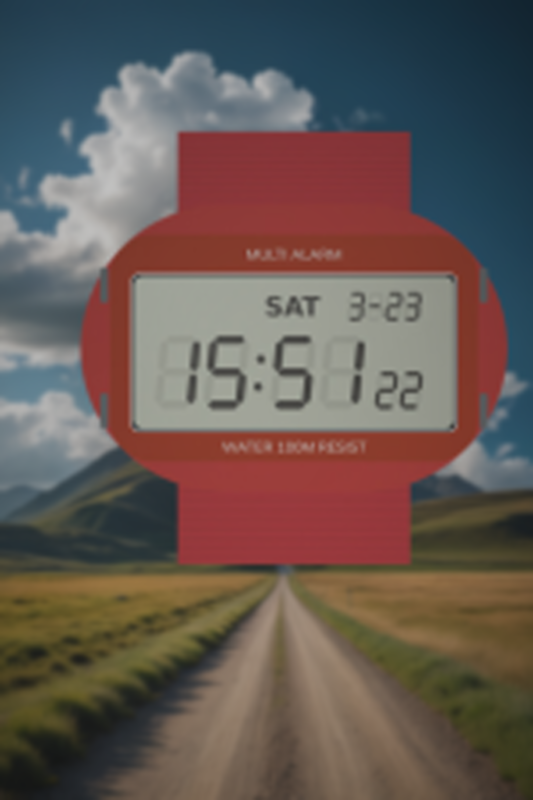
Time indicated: 15h51m22s
